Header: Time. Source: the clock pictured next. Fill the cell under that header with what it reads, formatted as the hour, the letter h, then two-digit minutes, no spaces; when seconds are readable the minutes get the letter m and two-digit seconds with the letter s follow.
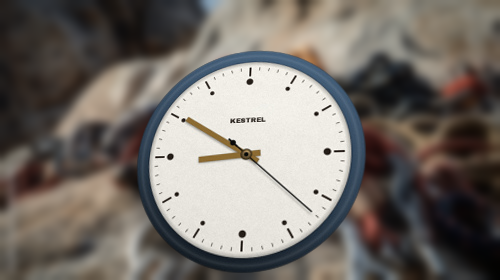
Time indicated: 8h50m22s
